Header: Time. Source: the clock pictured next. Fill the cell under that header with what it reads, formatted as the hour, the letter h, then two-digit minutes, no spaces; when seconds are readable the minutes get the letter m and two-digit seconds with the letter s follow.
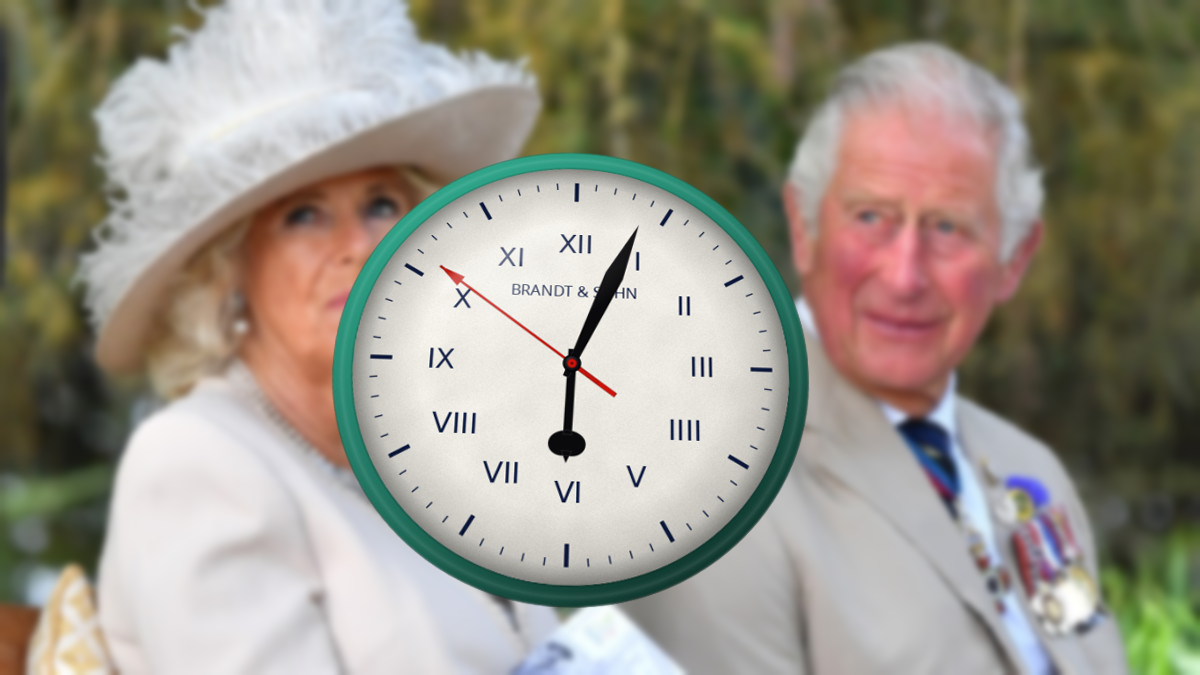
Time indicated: 6h03m51s
